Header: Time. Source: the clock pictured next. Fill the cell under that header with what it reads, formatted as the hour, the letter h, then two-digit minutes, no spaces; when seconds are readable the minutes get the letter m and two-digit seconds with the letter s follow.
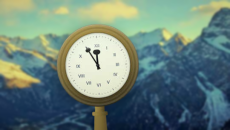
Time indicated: 11h55
